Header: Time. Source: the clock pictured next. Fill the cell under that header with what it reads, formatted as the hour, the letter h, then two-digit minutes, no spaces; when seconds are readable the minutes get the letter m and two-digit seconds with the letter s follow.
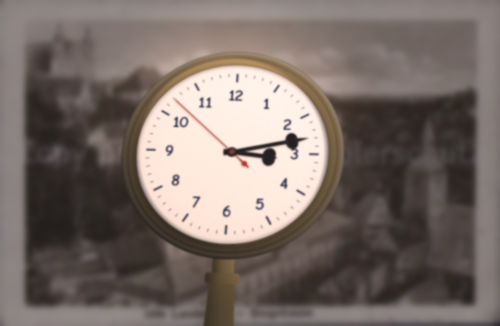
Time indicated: 3h12m52s
